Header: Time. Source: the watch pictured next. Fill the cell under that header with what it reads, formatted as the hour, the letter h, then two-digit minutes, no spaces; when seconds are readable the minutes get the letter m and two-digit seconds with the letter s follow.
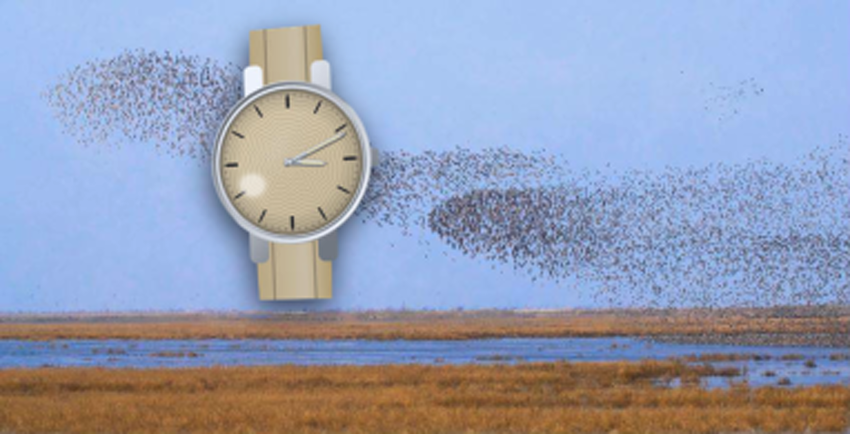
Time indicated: 3h11
